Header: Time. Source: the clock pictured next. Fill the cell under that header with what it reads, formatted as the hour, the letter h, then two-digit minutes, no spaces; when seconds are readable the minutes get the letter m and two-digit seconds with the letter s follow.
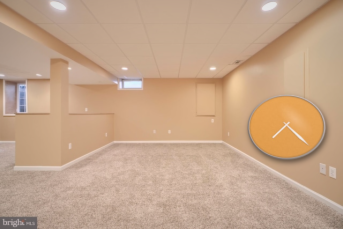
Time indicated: 7h23
